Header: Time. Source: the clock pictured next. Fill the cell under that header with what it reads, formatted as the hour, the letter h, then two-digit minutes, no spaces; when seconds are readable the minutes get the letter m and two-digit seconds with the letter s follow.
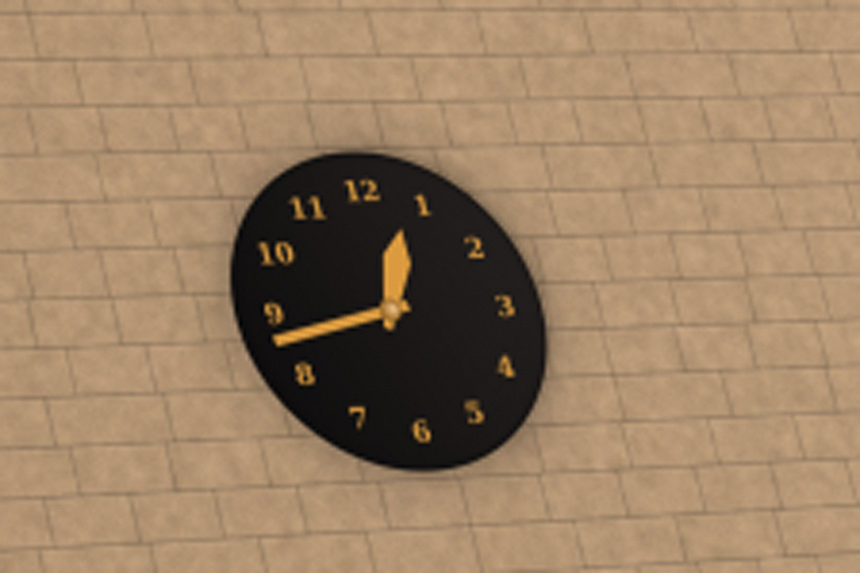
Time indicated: 12h43
